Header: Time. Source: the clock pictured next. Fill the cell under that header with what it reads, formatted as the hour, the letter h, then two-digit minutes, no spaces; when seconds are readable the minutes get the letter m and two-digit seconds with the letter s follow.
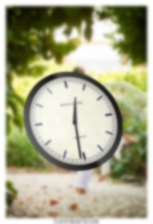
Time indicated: 12h31
